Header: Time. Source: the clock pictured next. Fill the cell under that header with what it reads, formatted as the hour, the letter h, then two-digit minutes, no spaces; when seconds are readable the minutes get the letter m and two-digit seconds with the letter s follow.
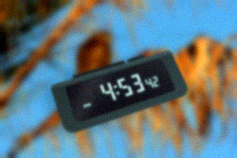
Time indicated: 4h53
